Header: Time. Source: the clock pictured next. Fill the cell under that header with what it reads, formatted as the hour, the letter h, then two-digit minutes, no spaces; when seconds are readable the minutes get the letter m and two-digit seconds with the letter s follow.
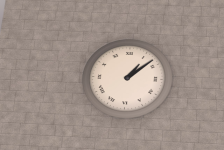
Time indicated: 1h08
